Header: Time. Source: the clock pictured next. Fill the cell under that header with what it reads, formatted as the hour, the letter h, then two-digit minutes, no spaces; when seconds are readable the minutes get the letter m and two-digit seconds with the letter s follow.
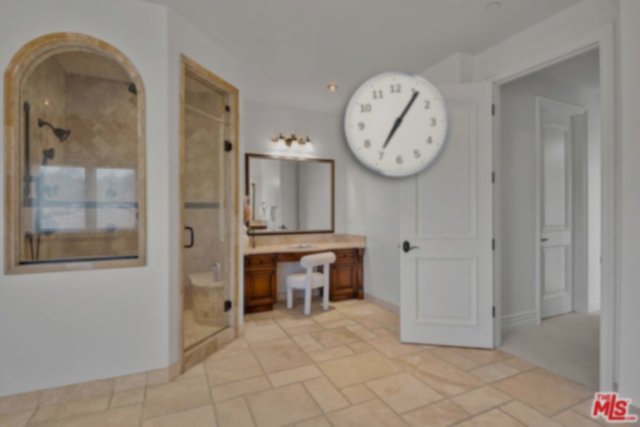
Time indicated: 7h06
